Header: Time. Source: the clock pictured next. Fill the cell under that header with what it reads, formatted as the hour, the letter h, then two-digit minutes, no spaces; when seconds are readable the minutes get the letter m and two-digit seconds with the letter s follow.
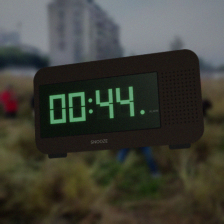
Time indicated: 0h44
